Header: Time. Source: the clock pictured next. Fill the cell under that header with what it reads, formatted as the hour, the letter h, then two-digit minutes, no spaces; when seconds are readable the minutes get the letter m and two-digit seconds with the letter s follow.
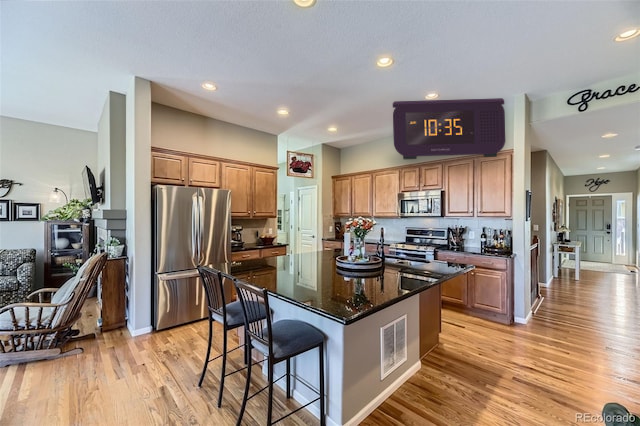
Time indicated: 10h35
